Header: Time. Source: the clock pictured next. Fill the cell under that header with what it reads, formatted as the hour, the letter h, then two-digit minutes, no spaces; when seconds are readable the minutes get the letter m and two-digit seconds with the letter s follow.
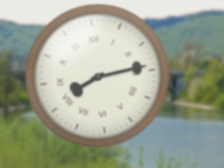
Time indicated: 8h14
